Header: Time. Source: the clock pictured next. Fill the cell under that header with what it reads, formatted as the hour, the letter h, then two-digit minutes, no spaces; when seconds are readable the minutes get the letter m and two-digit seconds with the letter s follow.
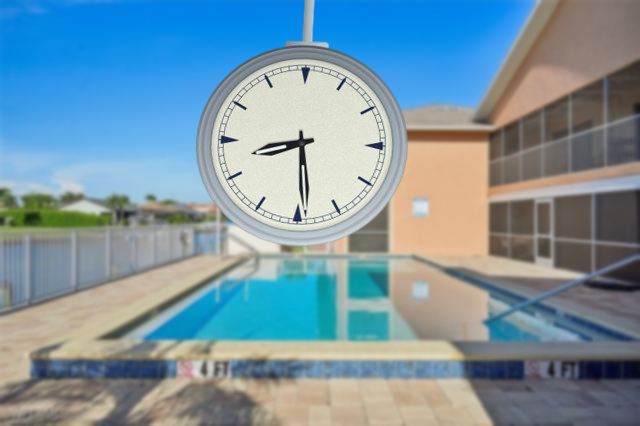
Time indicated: 8h29
